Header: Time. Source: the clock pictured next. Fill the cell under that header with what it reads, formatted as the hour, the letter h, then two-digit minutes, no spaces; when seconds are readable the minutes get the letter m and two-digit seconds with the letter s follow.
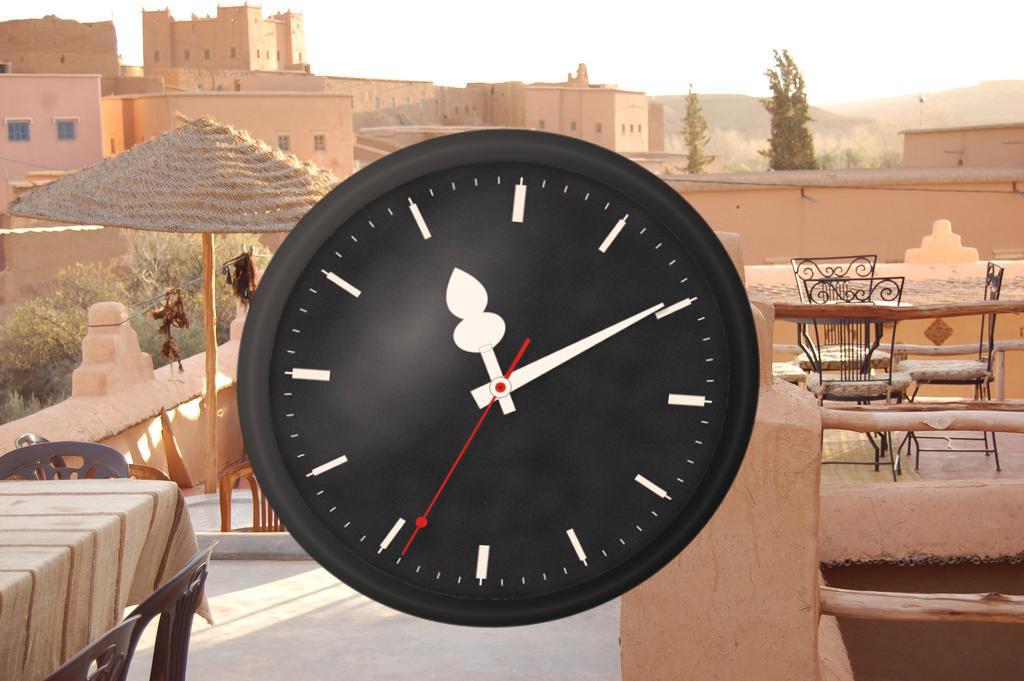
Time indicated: 11h09m34s
